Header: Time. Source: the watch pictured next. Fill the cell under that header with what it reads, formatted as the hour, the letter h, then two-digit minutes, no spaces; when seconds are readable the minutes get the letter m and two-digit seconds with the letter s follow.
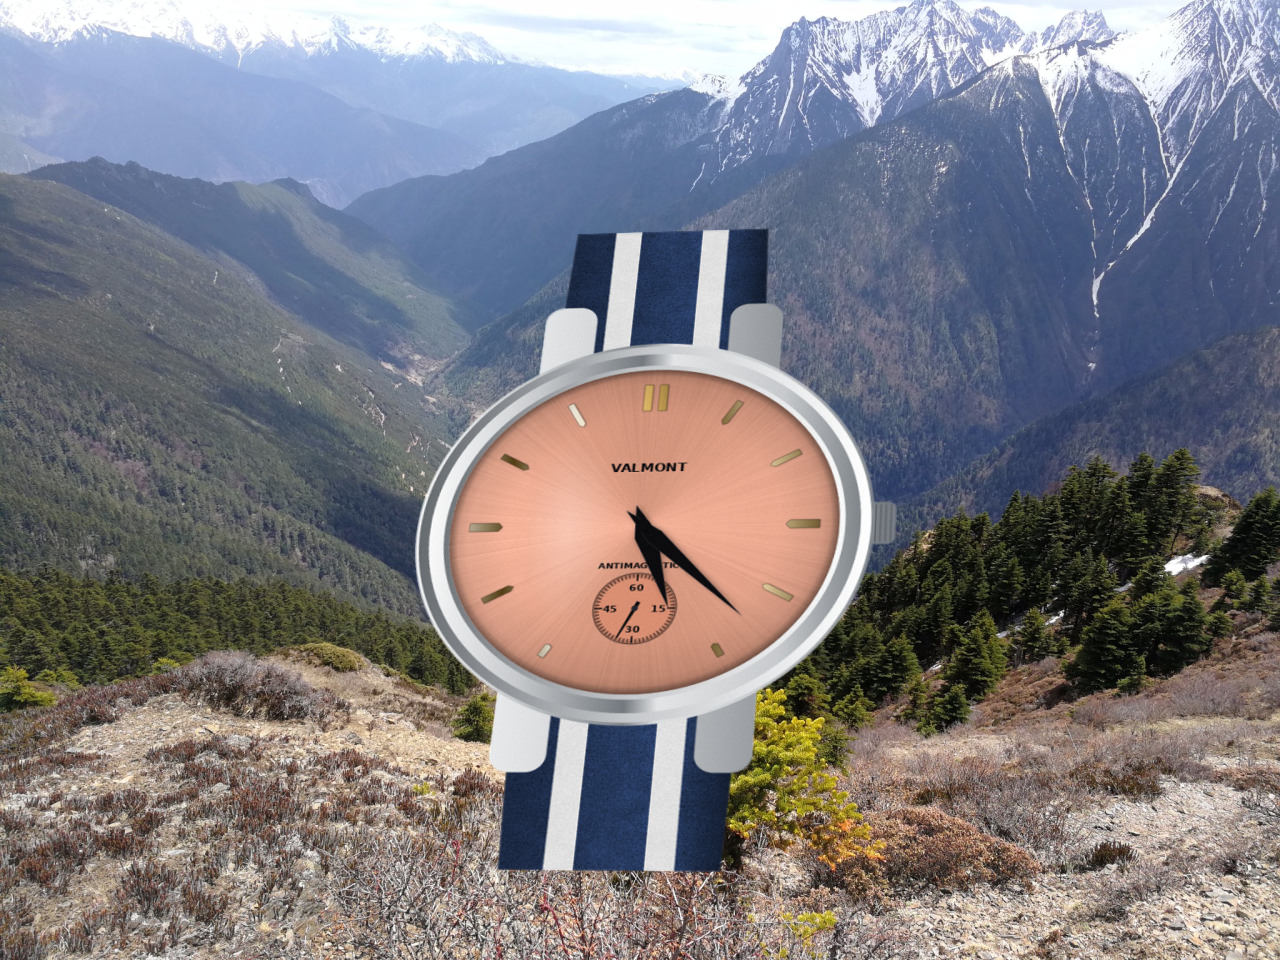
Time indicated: 5h22m34s
